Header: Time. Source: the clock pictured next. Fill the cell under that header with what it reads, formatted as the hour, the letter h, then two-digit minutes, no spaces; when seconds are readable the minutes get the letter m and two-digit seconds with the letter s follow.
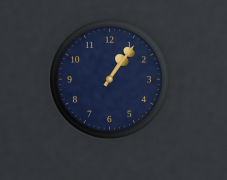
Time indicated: 1h06
